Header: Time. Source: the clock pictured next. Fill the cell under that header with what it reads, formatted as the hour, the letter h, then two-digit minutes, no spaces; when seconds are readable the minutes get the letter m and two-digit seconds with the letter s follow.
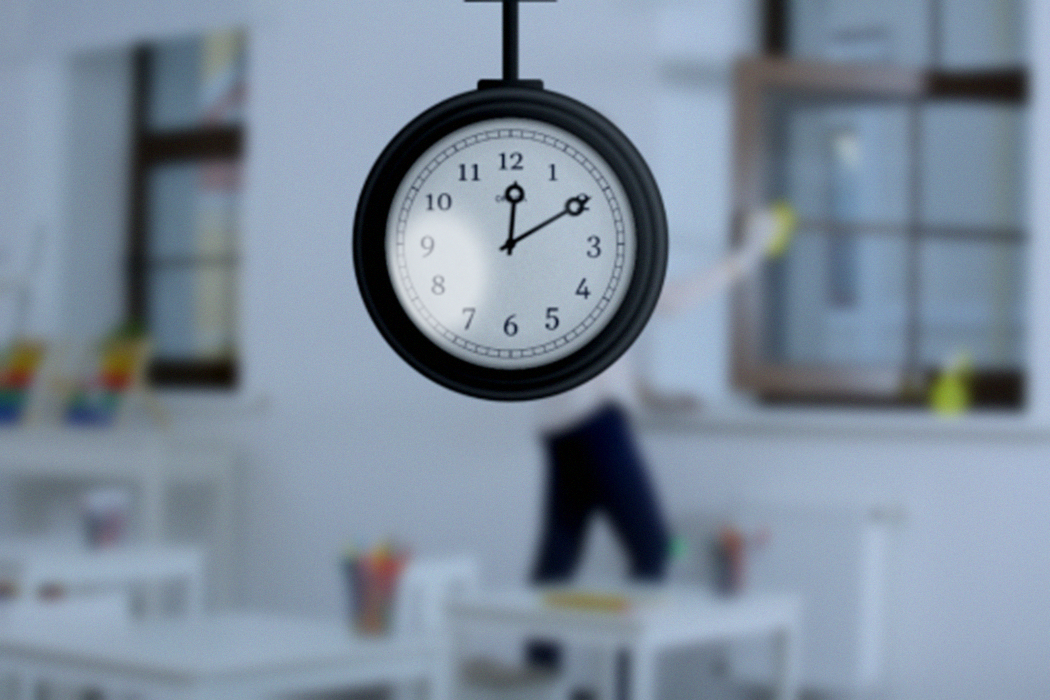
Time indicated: 12h10
